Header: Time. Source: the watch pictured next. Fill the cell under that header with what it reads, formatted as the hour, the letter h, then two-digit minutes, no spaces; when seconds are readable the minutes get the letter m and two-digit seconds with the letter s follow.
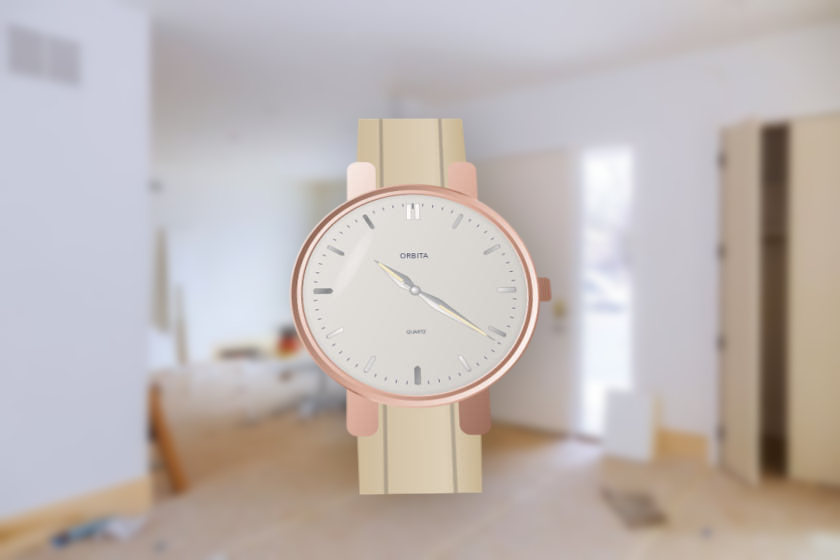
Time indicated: 10h21
